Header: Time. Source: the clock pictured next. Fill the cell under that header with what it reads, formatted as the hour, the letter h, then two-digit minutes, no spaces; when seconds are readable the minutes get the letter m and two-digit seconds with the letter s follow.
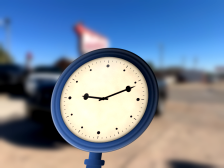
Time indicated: 9h11
